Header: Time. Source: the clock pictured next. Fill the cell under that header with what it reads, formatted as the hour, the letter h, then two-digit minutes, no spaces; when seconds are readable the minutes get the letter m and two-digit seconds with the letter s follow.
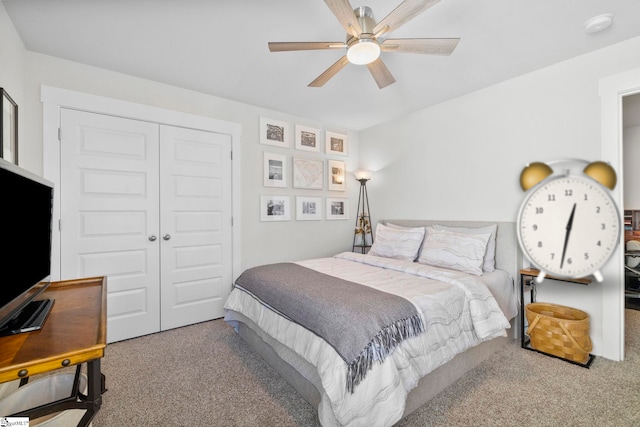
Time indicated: 12h32
